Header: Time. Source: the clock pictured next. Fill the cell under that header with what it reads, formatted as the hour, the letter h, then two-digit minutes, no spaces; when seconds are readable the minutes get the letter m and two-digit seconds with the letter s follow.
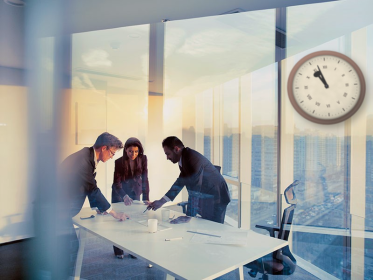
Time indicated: 10h57
